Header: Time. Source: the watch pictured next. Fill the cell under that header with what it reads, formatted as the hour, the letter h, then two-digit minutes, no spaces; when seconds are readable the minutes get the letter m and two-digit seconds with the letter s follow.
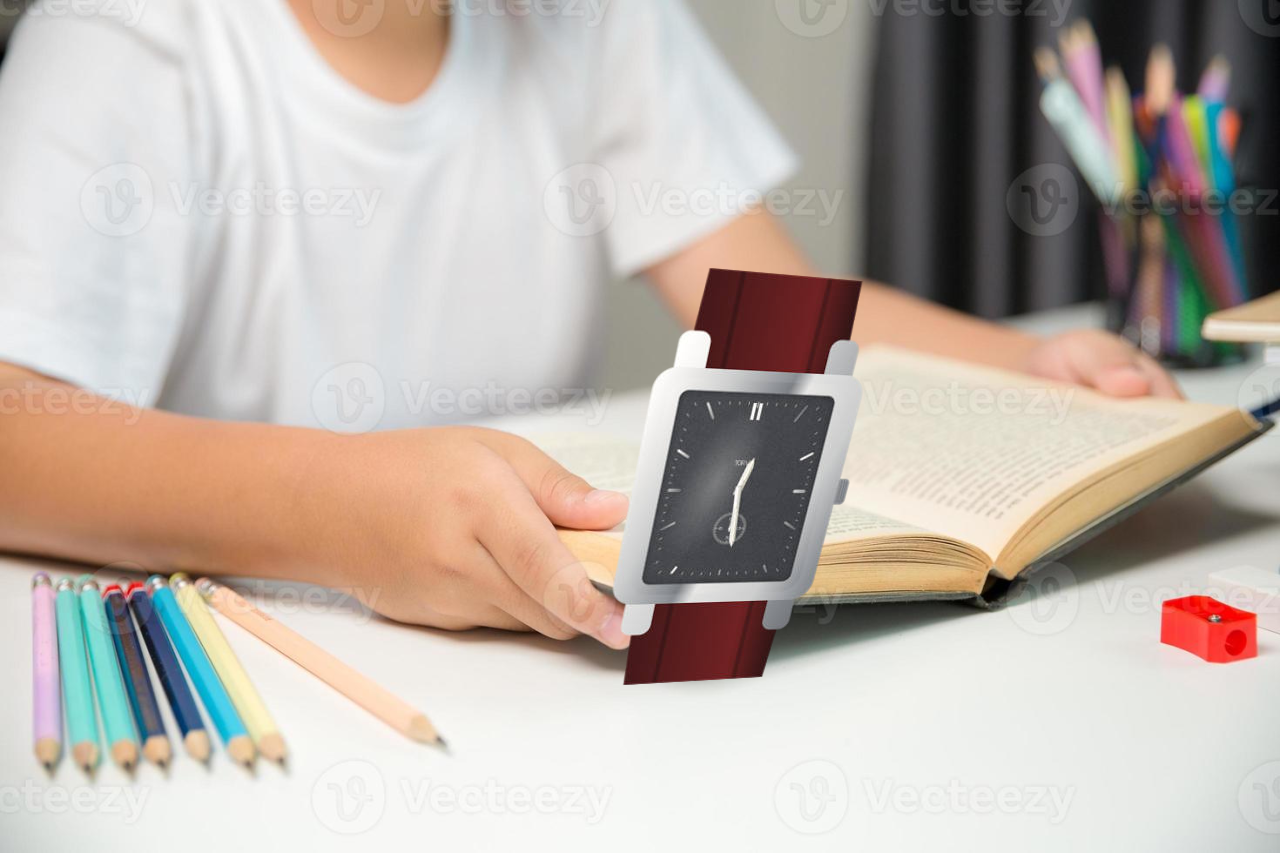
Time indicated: 12h29
